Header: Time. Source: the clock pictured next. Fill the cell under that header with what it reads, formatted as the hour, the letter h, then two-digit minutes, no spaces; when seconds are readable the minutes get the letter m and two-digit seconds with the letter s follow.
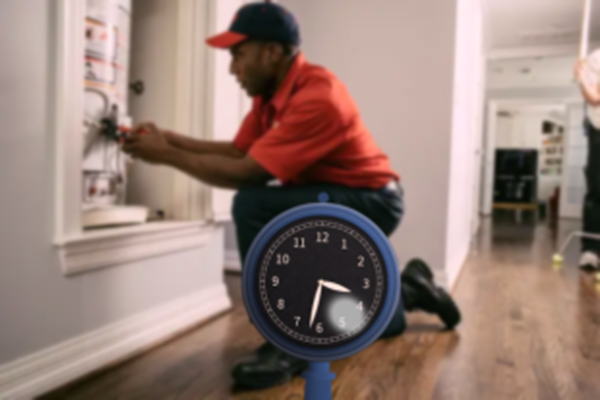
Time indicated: 3h32
